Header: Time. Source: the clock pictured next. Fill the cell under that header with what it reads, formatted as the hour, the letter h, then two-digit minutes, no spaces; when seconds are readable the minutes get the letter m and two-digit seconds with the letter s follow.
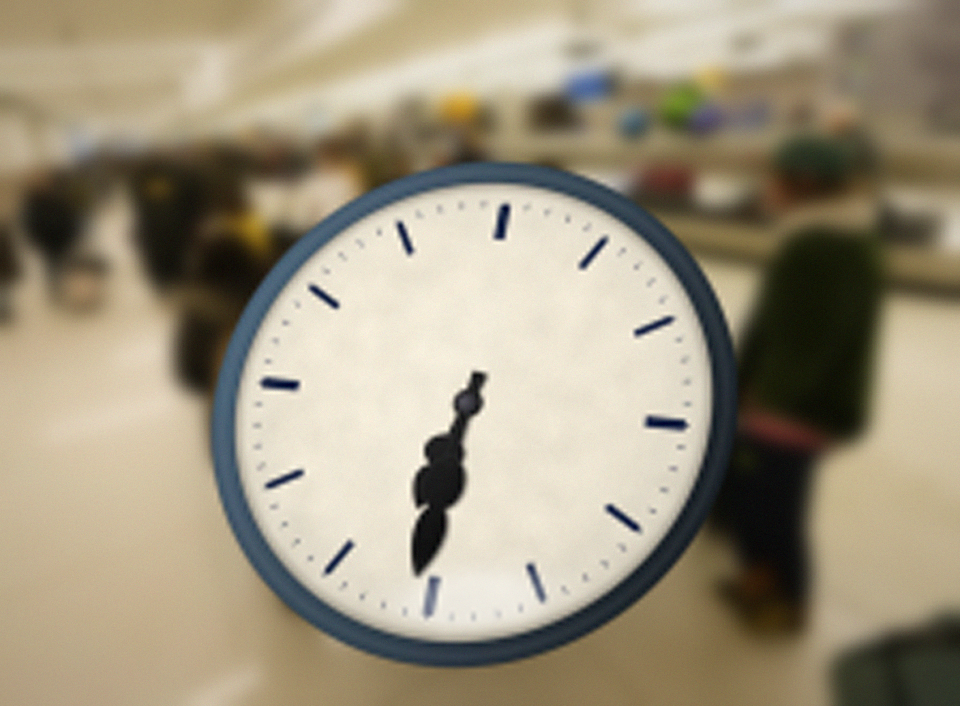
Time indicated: 6h31
